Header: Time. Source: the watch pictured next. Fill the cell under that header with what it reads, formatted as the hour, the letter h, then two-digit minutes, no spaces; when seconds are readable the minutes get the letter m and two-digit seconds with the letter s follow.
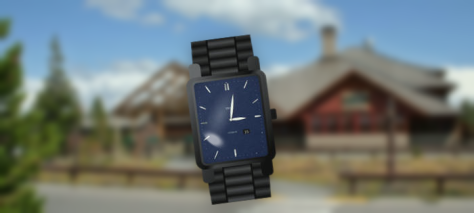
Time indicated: 3h02
